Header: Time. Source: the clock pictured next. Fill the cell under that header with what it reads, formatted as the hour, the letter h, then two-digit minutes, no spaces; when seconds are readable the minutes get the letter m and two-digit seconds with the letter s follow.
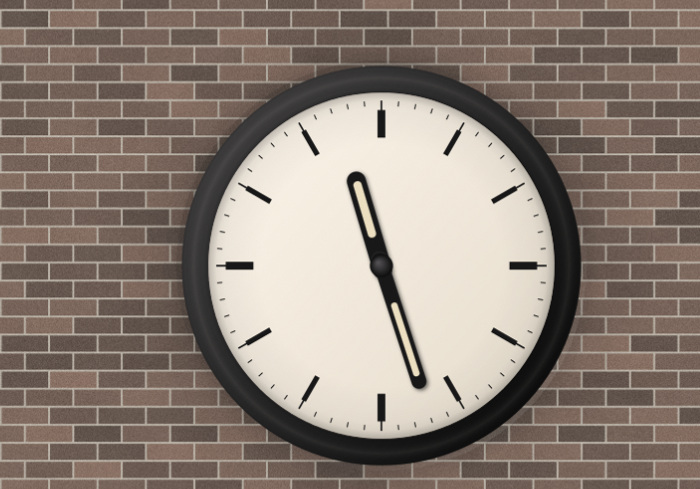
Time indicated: 11h27
